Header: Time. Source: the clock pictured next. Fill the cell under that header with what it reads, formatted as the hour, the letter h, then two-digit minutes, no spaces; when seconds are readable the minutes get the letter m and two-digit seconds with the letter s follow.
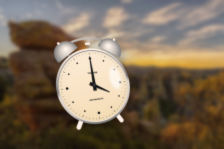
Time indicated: 4h00
